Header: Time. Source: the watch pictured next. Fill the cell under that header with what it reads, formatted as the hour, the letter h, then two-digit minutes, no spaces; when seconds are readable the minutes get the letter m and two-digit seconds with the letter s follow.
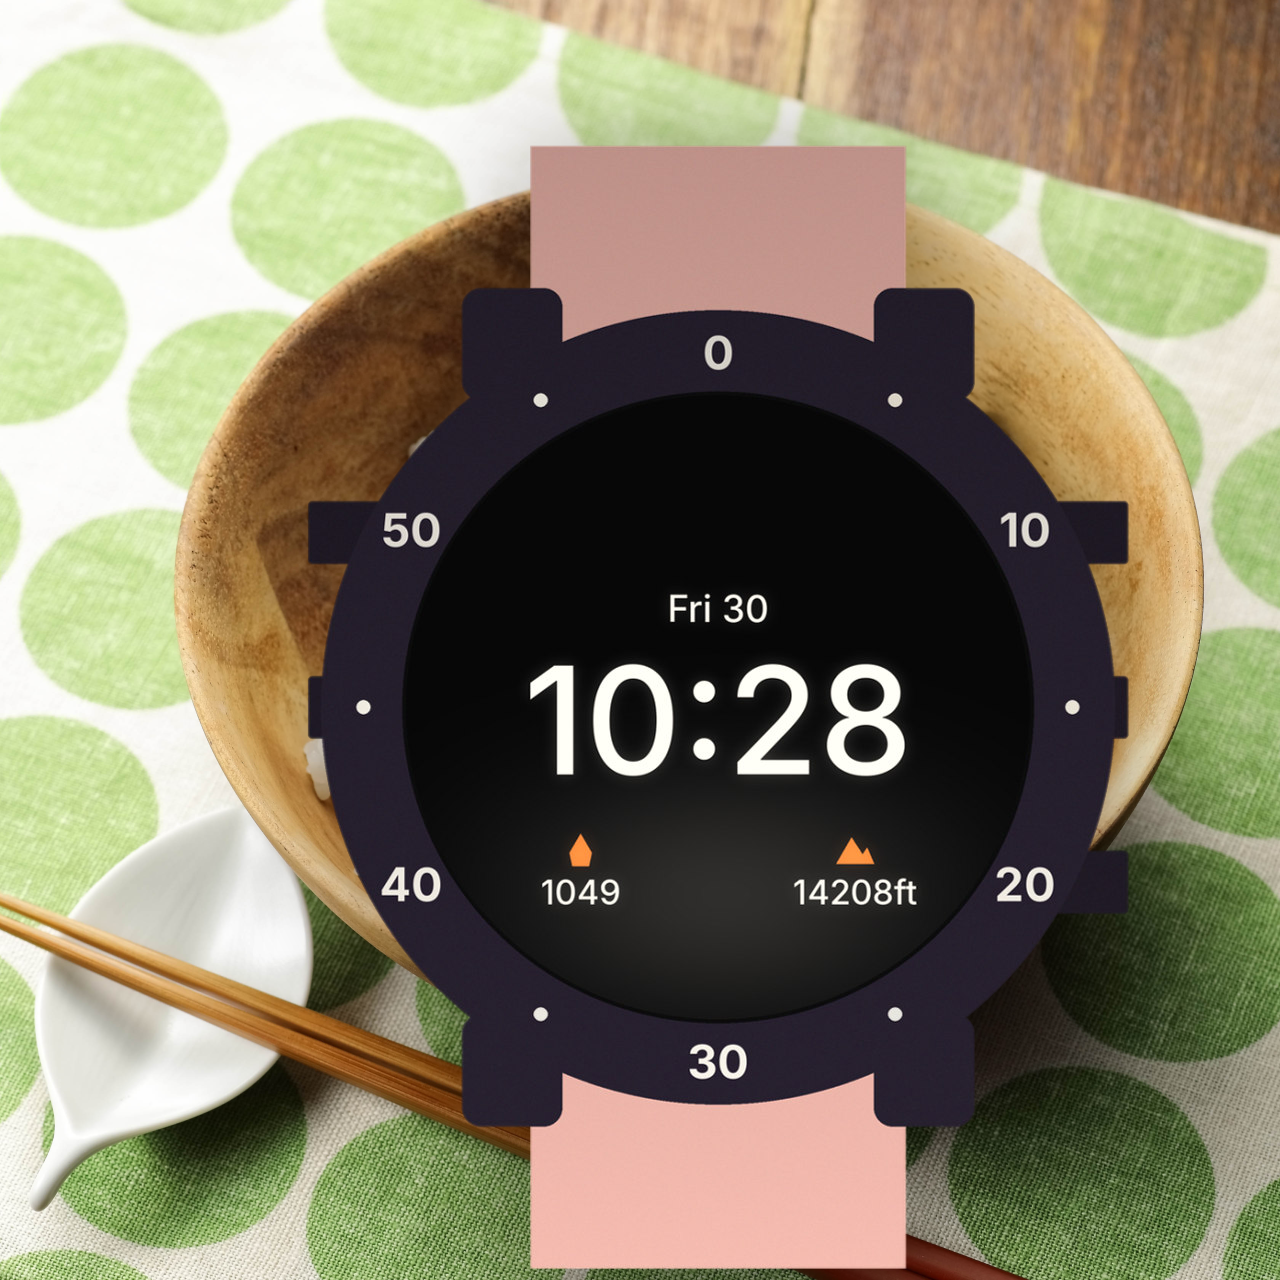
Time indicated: 10h28
